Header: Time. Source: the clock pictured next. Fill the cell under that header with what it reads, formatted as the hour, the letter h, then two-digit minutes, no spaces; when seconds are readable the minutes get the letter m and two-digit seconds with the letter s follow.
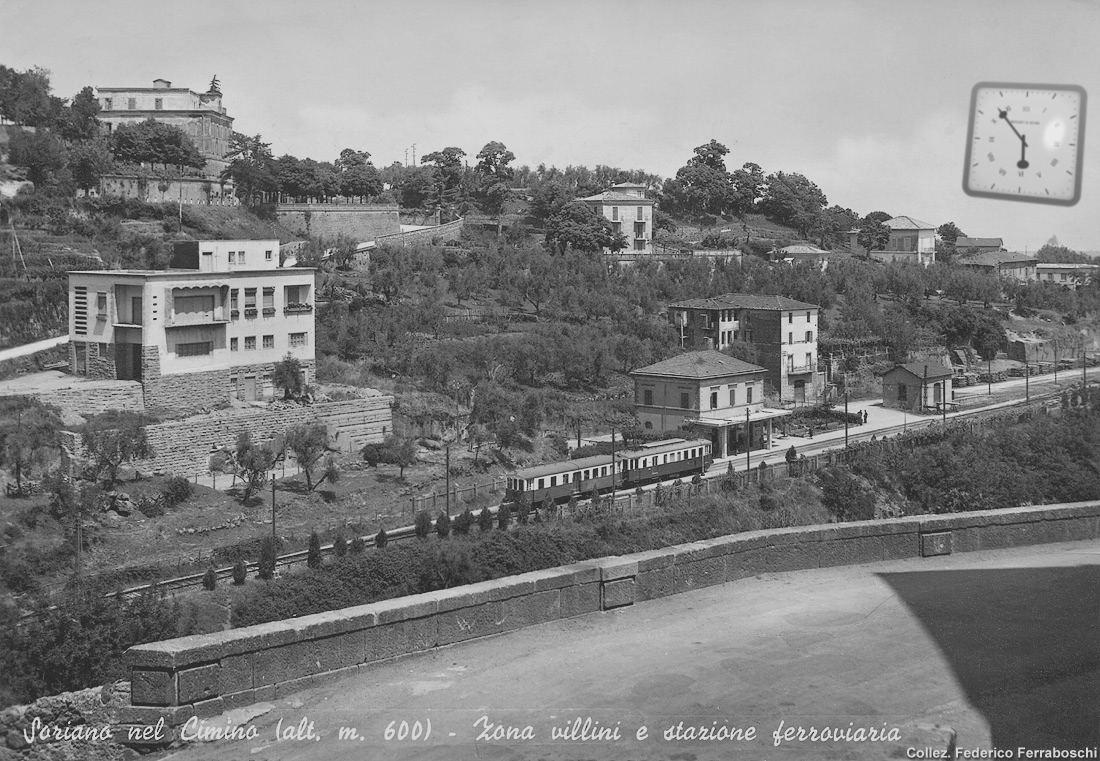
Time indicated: 5h53
